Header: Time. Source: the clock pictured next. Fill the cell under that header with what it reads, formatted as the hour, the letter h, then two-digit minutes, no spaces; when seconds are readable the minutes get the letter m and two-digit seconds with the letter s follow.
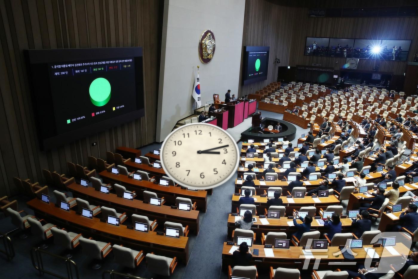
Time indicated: 3h13
